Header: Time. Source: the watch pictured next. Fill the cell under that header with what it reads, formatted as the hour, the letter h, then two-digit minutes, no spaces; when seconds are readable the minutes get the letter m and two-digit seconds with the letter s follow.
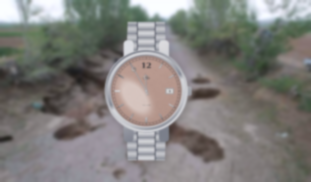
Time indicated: 11h55
